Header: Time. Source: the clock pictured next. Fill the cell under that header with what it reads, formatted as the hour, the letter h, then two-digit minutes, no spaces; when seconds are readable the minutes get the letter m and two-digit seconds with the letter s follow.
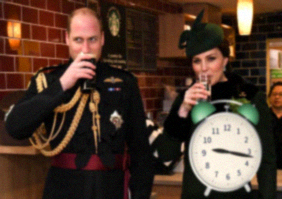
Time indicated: 9h17
